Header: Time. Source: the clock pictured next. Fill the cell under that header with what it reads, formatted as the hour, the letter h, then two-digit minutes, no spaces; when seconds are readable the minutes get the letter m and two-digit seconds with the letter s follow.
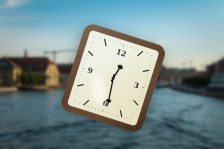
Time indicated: 12h29
